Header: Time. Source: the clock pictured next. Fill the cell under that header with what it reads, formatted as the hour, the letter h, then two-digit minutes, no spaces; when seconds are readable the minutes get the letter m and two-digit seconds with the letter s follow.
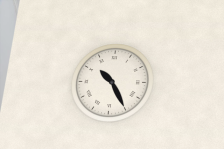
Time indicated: 10h25
